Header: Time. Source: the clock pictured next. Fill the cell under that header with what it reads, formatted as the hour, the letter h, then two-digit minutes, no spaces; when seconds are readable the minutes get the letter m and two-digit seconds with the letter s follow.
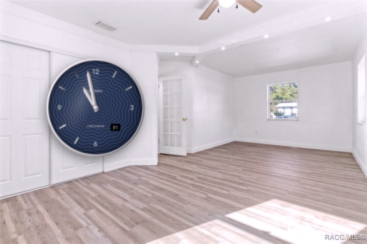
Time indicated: 10h58
